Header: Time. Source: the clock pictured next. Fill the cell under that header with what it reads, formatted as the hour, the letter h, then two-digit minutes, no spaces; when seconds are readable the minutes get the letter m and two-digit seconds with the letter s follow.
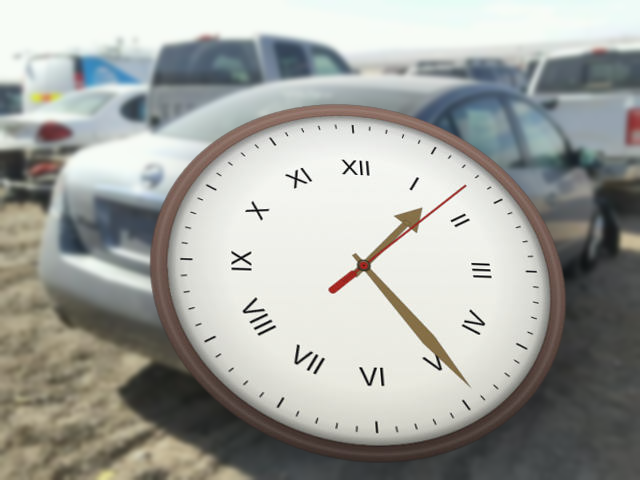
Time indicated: 1h24m08s
